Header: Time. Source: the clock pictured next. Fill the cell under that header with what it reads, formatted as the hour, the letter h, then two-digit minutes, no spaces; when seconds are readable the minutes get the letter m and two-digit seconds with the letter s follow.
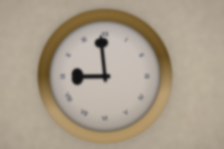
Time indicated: 8h59
